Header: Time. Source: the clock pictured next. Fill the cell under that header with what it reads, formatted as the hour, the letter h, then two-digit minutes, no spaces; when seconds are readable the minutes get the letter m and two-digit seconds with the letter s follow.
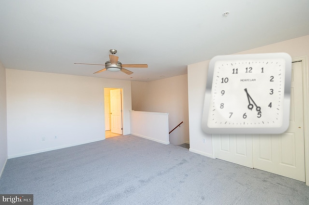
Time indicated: 5h24
